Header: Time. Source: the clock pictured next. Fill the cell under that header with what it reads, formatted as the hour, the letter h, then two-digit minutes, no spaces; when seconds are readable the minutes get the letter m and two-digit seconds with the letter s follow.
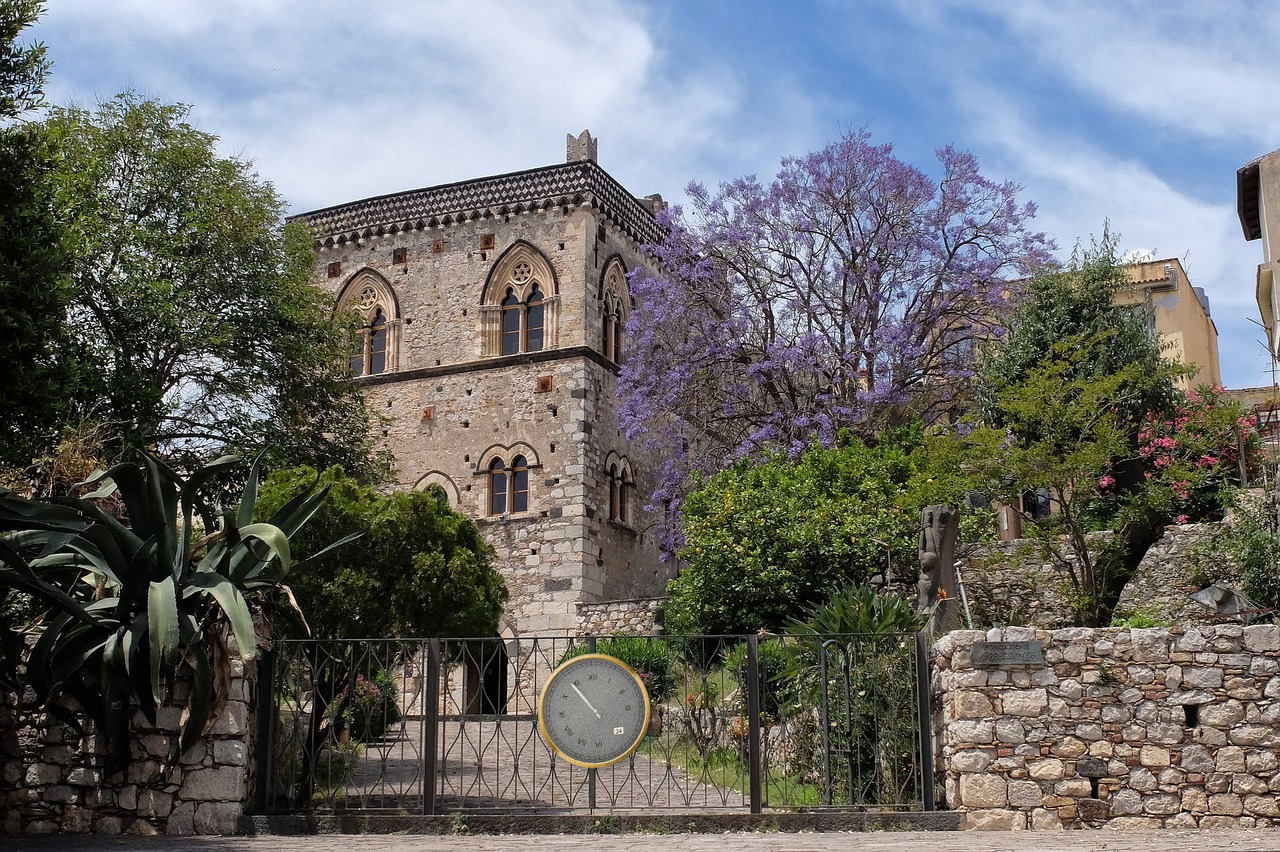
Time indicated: 10h54
